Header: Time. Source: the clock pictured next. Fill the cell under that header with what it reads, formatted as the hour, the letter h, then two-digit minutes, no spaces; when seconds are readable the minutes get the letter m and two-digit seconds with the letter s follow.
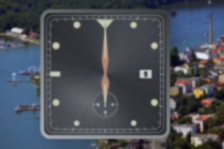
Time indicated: 6h00
